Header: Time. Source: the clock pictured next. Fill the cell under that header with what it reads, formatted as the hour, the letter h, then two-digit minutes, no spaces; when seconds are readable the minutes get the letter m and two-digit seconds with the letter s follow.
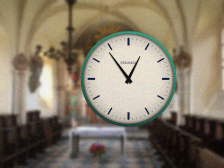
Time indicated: 12h54
